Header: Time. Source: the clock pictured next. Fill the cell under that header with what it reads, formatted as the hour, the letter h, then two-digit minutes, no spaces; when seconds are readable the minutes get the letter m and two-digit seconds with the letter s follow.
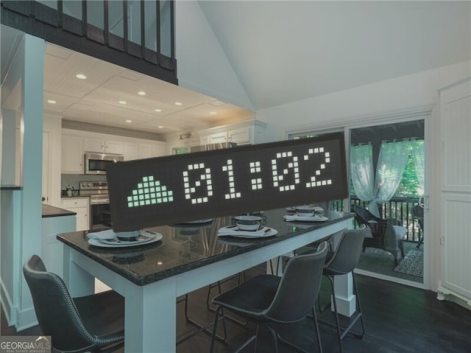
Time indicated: 1h02
